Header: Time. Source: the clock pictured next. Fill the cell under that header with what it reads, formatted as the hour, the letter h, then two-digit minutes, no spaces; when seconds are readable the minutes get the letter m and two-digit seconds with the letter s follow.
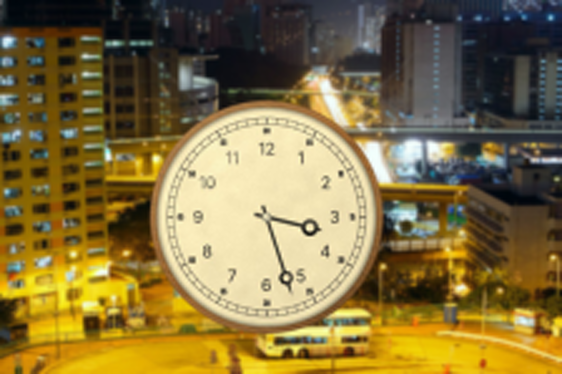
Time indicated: 3h27
